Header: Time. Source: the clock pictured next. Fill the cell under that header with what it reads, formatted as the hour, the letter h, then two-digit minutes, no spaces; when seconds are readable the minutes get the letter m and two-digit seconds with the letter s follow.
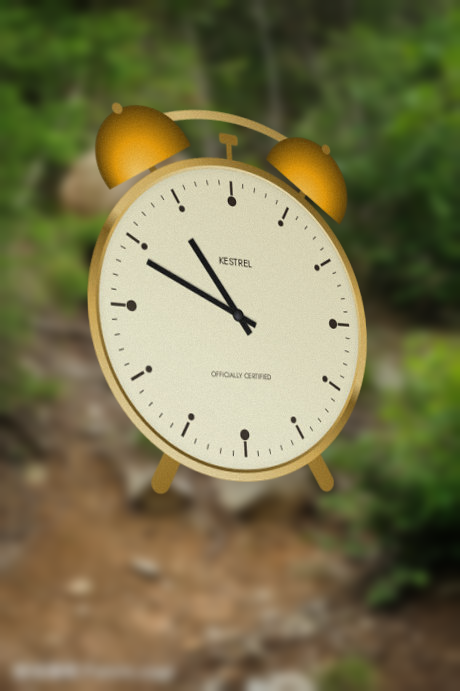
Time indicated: 10h49
